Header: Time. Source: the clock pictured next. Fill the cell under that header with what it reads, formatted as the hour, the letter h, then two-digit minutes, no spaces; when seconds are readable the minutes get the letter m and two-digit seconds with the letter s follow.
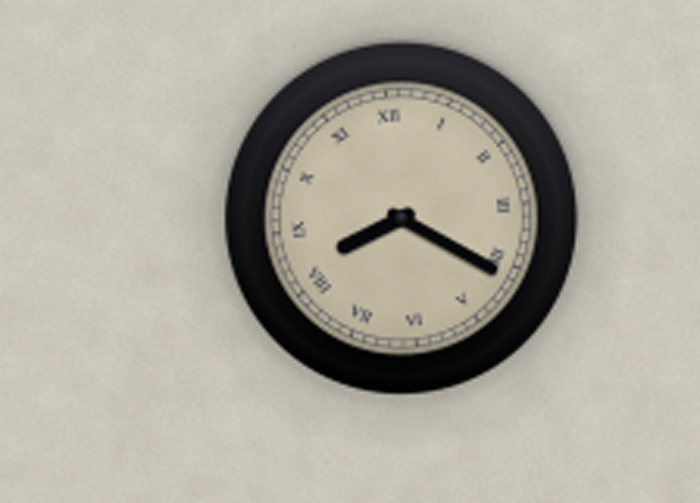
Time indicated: 8h21
